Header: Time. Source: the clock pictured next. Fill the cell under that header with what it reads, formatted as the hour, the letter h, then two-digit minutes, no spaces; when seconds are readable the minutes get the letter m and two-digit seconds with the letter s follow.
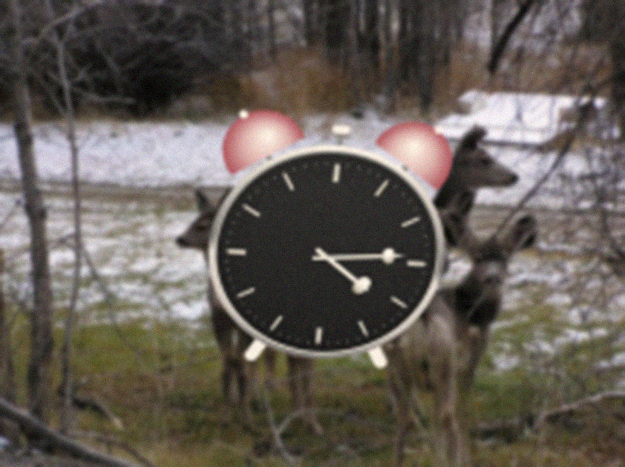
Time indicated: 4h14
